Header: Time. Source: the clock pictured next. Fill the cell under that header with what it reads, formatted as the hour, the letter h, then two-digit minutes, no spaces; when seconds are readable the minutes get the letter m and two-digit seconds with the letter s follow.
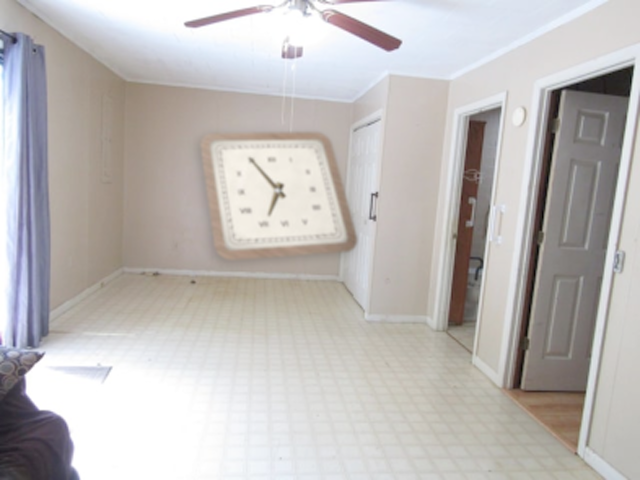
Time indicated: 6h55
